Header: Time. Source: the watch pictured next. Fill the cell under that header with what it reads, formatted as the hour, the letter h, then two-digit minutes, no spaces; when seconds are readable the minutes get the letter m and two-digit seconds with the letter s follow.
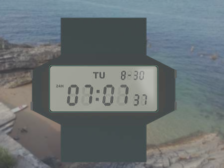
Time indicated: 7h07m37s
